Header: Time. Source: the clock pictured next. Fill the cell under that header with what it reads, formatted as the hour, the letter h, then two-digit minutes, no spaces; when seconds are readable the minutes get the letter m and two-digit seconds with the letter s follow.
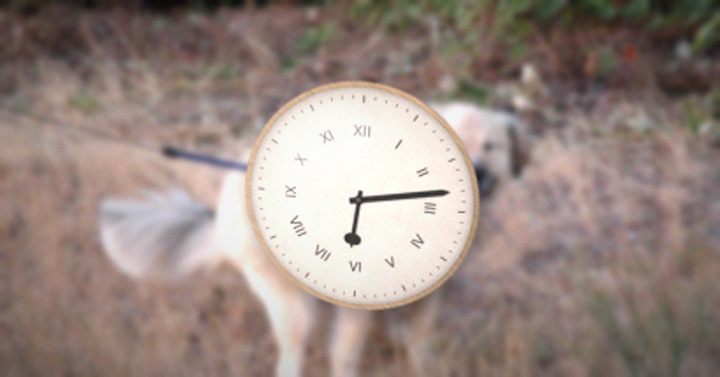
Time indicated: 6h13
